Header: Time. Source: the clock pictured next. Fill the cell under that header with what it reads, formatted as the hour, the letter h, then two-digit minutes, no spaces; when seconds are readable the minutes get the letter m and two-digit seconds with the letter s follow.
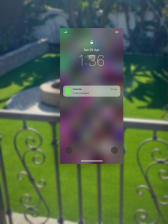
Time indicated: 1h36
